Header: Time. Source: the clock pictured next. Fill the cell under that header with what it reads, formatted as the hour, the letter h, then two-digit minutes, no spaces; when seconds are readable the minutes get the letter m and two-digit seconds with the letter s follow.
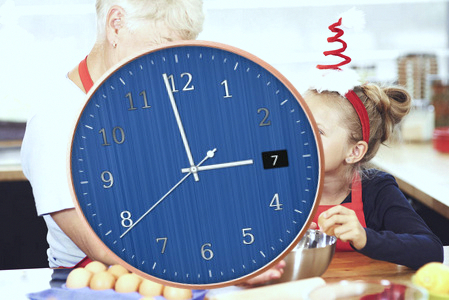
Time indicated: 2h58m39s
